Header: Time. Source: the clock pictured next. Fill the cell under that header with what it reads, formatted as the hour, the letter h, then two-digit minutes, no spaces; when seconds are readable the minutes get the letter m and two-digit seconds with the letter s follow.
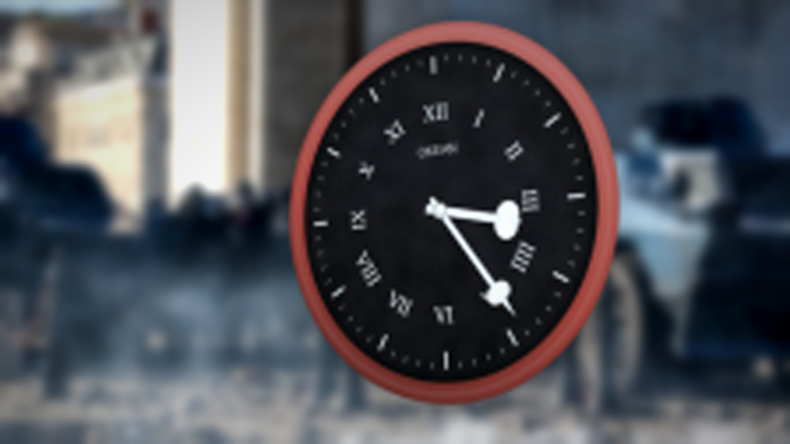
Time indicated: 3h24
